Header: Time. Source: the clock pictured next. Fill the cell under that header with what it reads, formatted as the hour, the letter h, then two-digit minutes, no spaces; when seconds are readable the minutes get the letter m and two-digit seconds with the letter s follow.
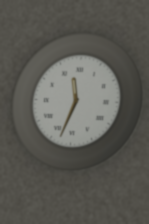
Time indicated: 11h33
